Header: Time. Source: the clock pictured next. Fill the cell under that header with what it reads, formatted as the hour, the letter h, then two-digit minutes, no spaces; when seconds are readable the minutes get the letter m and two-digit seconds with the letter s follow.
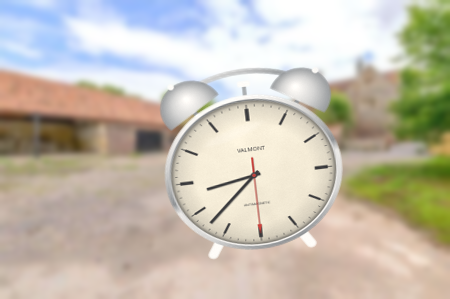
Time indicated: 8h37m30s
